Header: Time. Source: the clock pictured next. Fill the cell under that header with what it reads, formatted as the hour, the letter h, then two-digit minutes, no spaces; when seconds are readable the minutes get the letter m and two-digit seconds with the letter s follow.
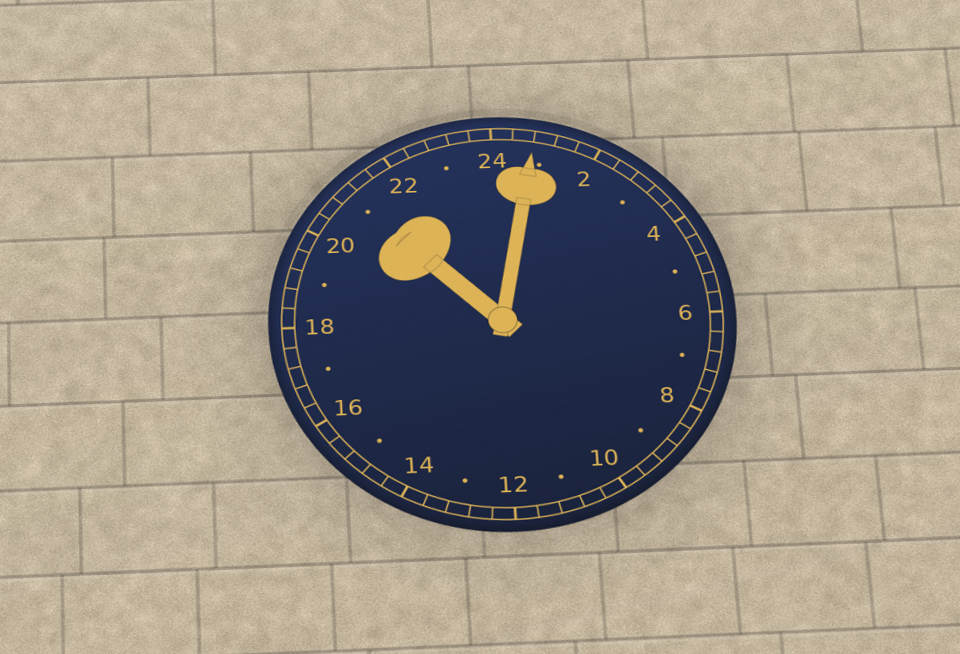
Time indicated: 21h02
